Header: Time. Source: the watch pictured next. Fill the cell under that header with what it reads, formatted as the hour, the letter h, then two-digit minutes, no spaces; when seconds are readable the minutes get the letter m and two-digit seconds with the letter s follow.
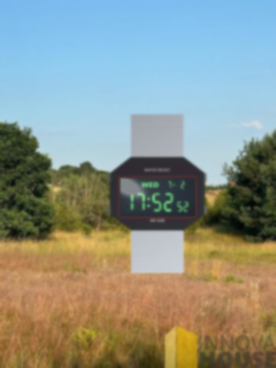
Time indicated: 17h52
